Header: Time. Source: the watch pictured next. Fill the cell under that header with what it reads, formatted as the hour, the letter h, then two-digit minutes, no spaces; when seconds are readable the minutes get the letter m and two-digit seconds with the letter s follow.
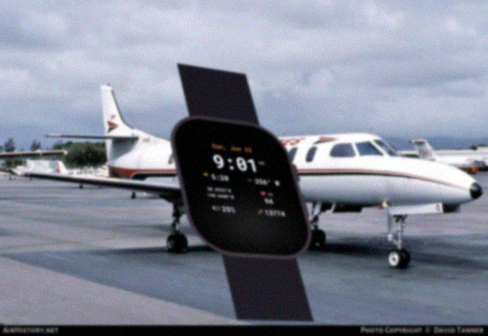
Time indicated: 9h01
